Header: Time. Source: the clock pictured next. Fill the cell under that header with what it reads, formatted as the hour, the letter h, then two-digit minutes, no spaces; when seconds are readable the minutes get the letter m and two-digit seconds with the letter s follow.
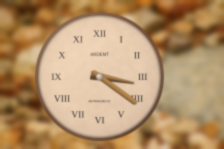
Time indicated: 3h21
